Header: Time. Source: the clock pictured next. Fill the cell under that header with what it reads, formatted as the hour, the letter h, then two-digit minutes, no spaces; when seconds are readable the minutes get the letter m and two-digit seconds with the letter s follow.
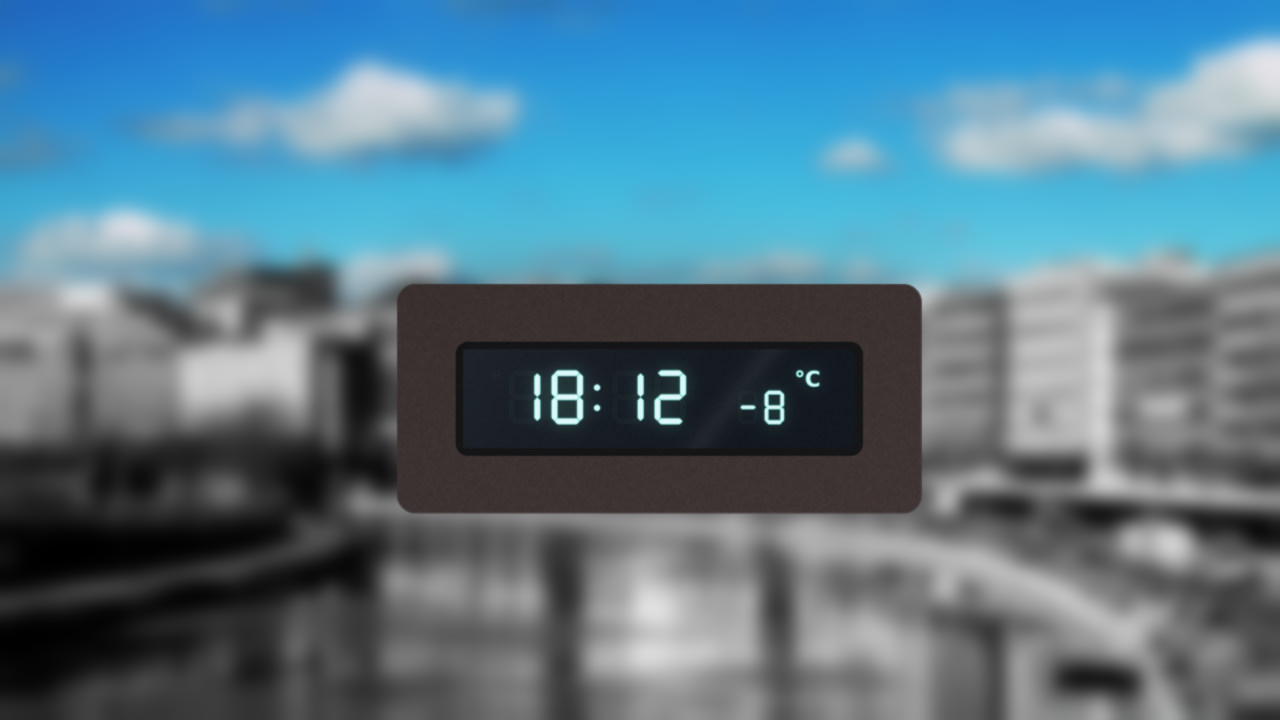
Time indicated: 18h12
